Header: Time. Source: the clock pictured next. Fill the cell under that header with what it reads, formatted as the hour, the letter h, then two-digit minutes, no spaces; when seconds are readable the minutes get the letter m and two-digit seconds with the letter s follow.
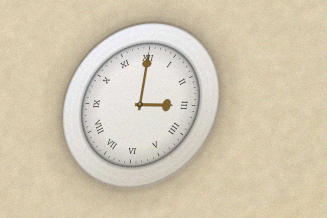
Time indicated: 3h00
